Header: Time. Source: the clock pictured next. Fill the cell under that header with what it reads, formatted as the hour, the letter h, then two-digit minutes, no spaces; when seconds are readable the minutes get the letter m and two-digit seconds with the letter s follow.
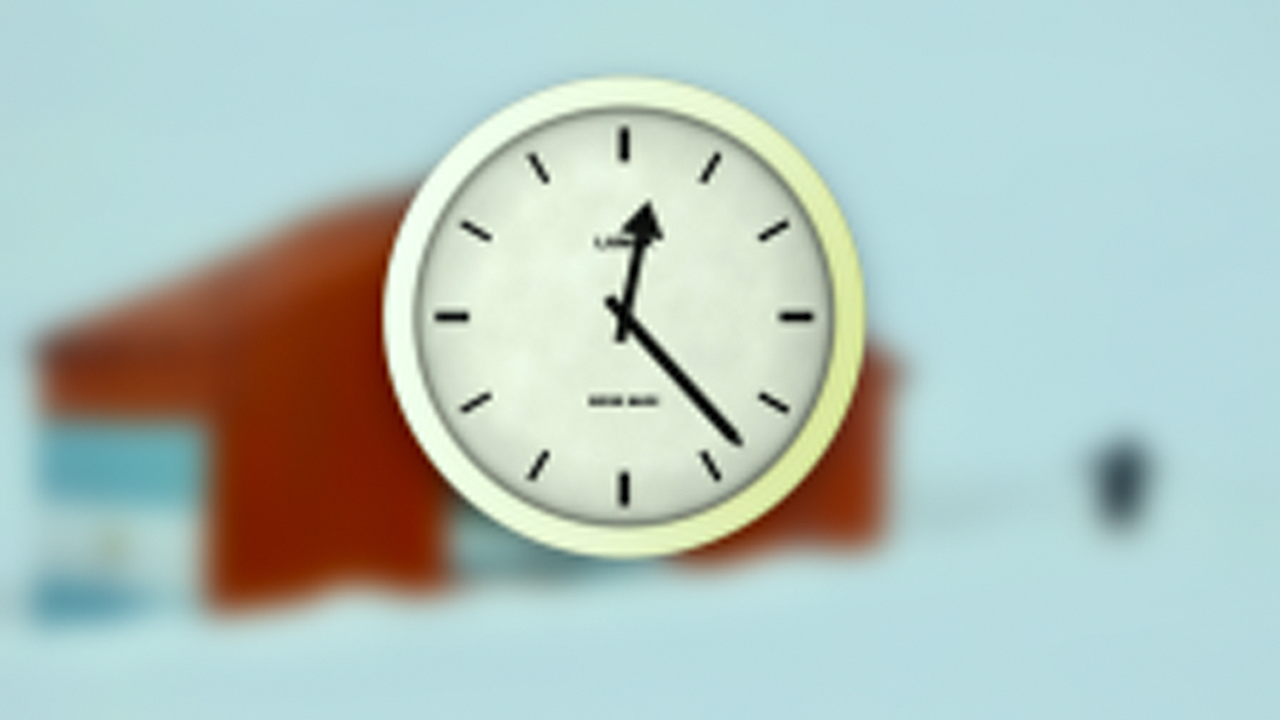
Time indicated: 12h23
